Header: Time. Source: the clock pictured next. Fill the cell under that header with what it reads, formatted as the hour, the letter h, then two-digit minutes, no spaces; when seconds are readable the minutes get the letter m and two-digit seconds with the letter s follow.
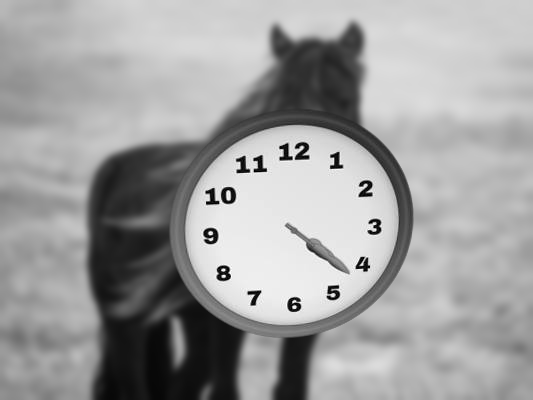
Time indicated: 4h22
